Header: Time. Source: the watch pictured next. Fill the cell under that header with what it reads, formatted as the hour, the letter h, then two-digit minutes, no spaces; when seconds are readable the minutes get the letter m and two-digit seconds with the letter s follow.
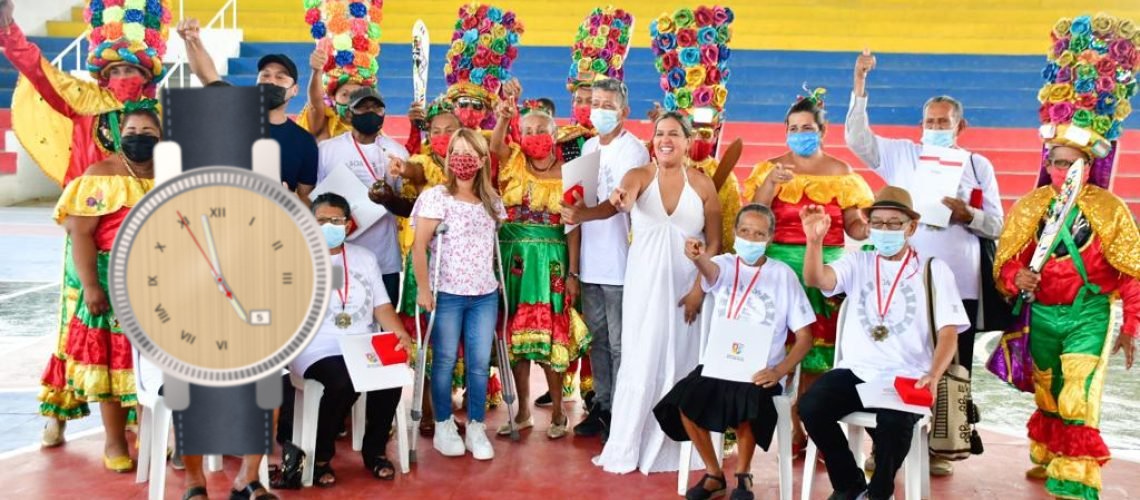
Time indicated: 4h57m55s
